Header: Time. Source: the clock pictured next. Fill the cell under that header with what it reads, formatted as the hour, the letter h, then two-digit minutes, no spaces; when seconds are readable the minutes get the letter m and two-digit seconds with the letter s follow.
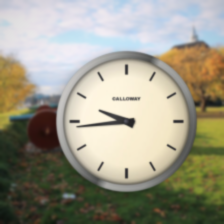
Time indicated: 9h44
